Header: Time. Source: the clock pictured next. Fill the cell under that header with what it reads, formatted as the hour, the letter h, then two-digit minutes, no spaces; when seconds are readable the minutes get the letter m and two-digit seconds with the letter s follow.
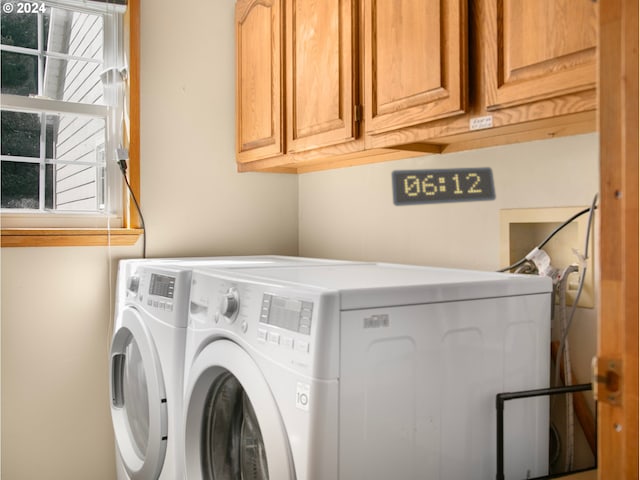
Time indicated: 6h12
